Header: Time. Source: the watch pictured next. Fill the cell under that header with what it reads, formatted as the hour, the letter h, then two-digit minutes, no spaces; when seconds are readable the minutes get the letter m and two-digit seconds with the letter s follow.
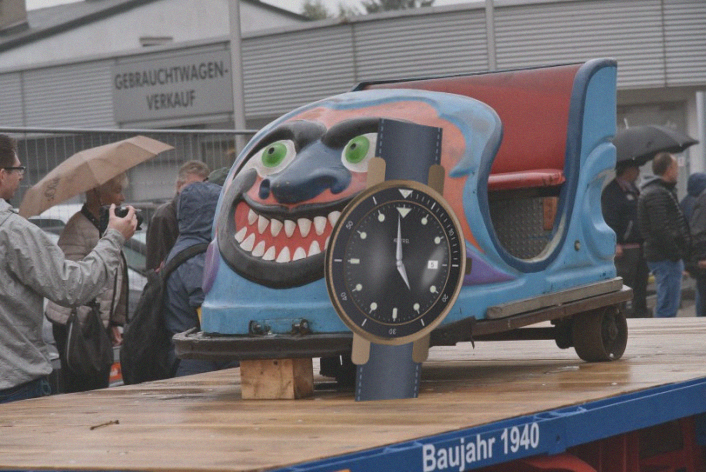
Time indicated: 4h59
